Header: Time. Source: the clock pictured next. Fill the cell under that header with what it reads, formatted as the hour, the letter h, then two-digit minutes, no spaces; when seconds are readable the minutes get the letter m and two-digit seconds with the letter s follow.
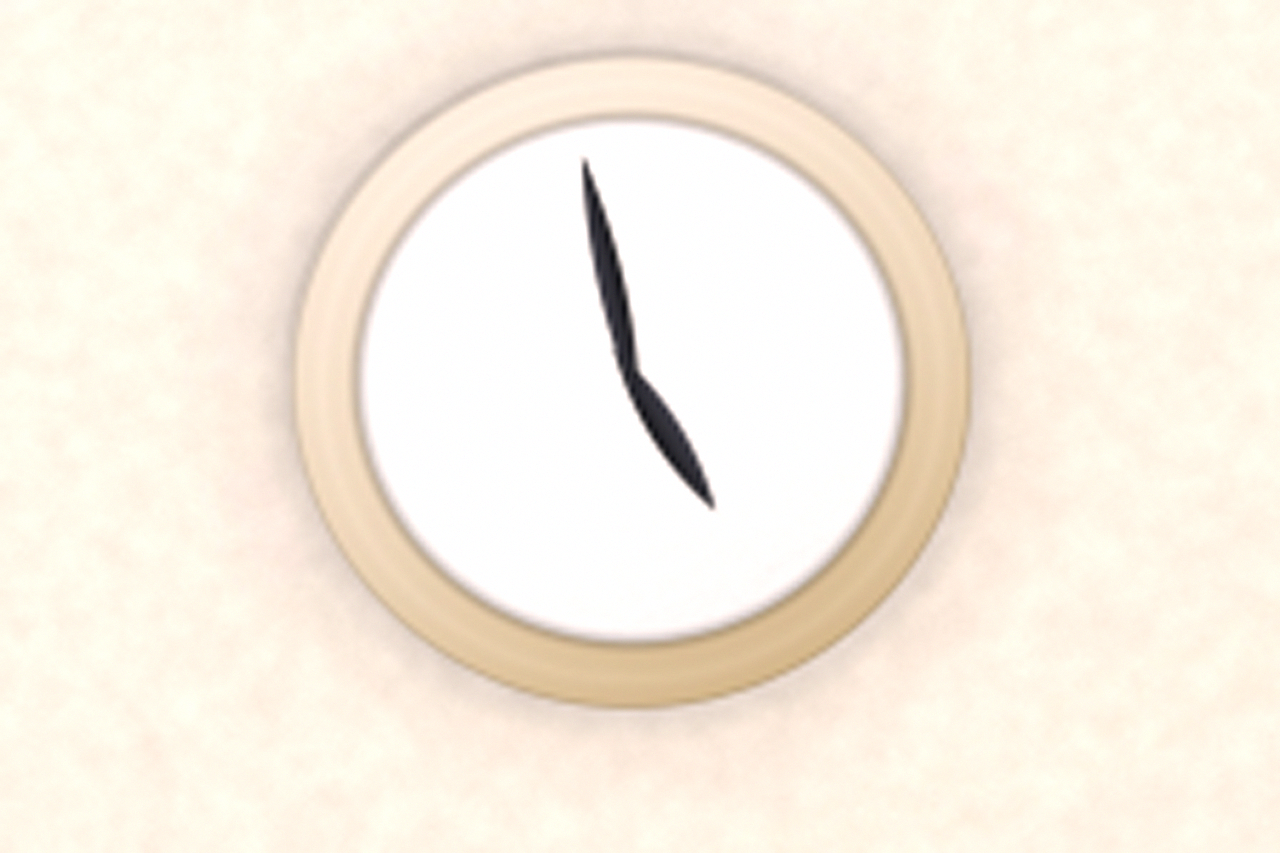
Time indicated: 4h58
